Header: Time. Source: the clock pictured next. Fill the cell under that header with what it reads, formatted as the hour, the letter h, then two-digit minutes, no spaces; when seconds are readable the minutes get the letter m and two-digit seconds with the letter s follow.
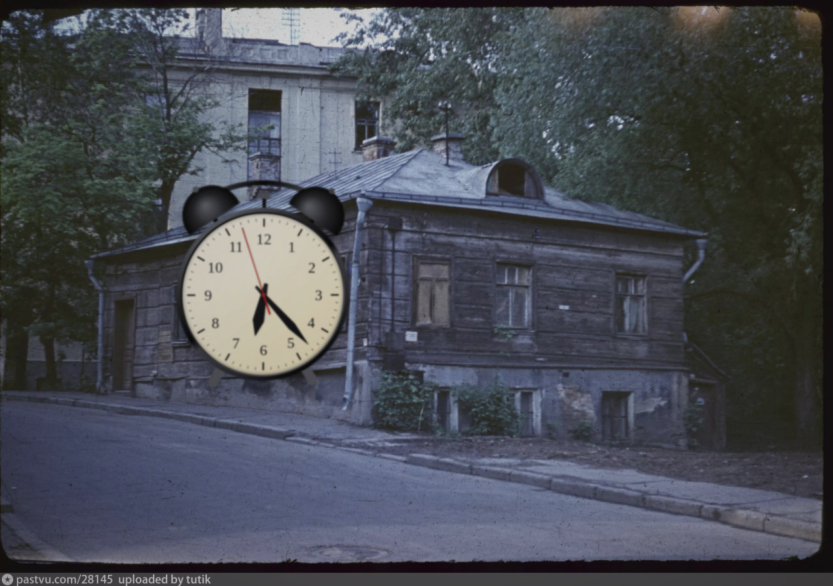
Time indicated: 6h22m57s
